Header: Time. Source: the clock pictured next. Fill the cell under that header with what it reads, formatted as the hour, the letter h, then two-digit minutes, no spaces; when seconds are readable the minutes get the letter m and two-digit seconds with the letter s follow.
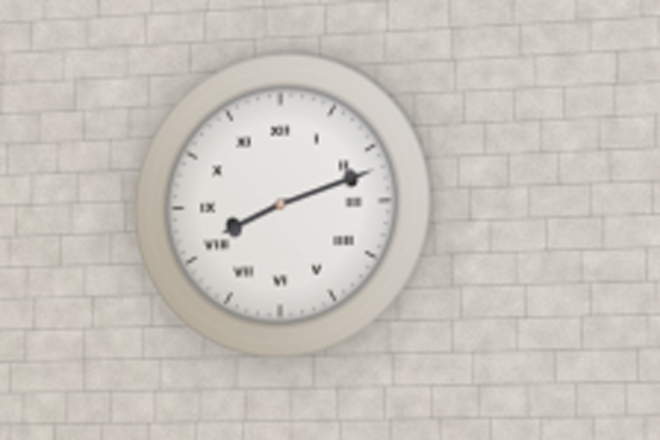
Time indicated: 8h12
